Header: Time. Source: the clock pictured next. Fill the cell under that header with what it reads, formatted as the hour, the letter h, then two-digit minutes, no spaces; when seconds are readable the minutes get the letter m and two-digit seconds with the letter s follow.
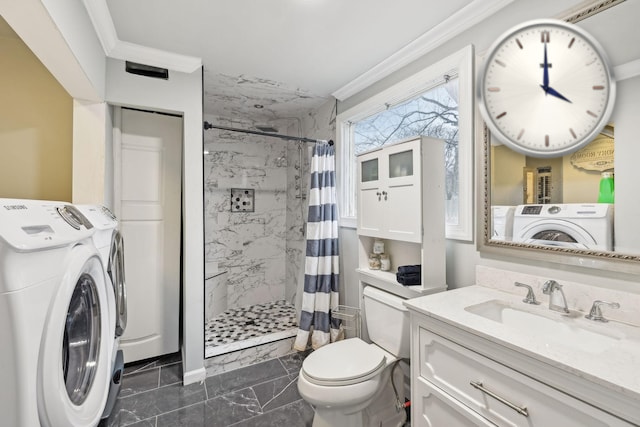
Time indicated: 4h00
